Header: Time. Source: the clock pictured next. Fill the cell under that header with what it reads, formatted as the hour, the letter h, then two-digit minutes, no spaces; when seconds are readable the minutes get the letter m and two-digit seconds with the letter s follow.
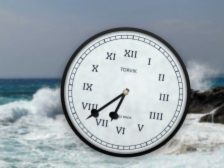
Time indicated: 6h38
